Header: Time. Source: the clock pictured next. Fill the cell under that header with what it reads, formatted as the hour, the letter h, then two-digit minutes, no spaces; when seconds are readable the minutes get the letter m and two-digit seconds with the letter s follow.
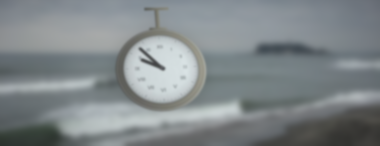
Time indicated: 9h53
